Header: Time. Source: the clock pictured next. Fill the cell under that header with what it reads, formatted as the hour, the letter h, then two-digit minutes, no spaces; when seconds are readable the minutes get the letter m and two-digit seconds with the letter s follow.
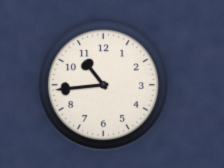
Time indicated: 10h44
